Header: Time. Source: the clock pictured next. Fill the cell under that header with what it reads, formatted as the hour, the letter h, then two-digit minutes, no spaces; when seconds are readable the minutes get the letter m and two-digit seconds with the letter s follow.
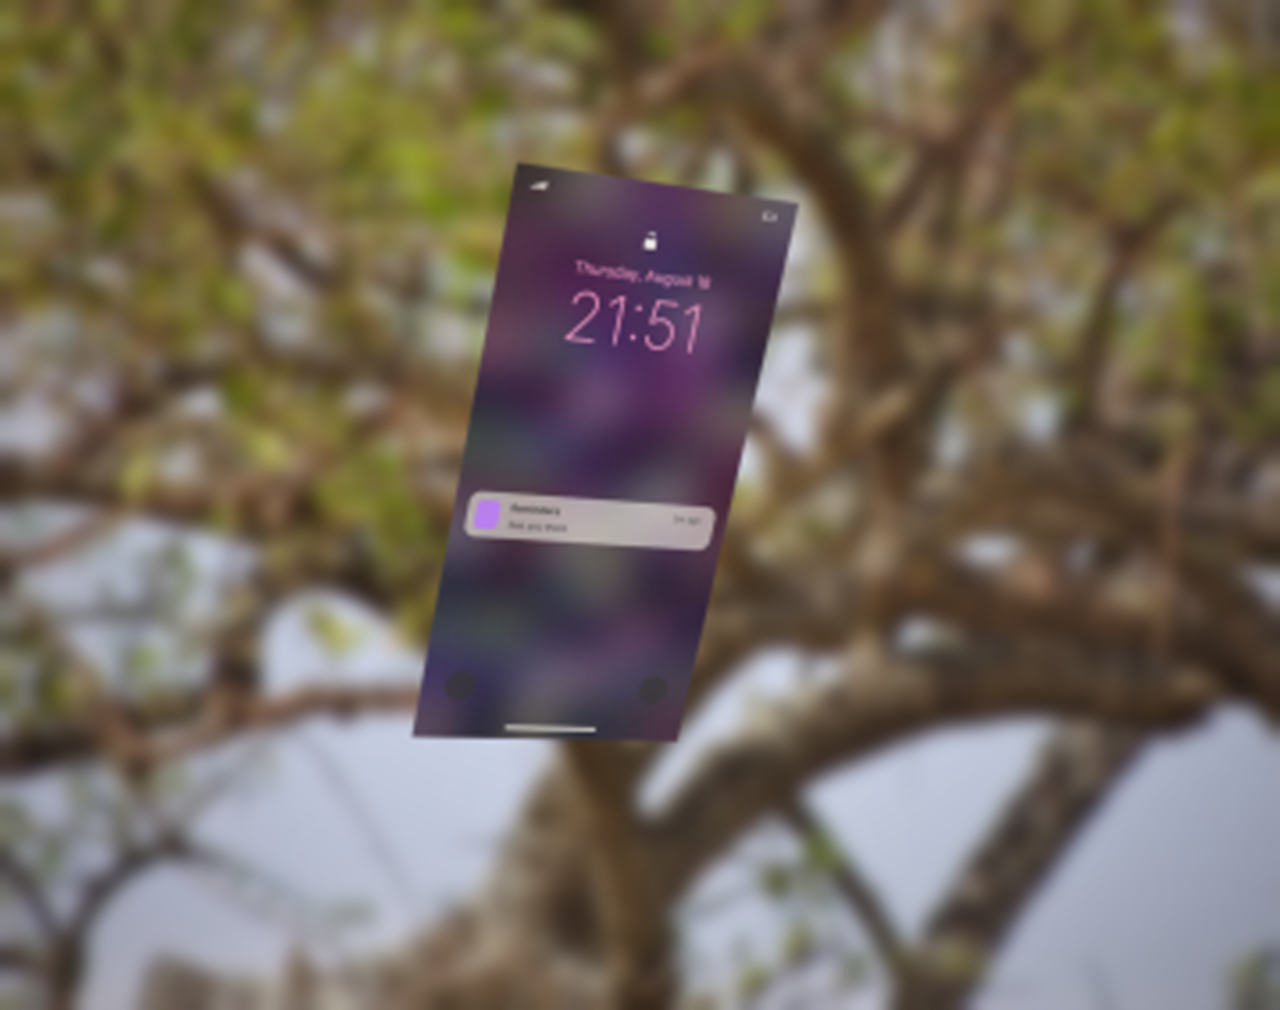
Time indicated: 21h51
